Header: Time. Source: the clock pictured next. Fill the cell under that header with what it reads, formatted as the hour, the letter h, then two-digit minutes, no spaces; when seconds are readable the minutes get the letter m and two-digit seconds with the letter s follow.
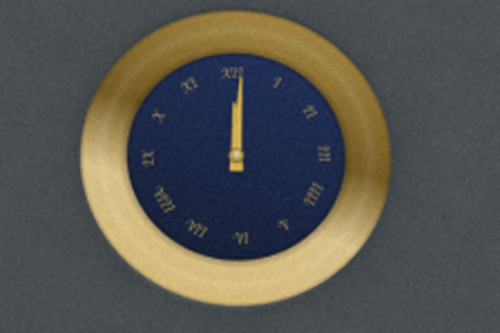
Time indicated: 12h01
